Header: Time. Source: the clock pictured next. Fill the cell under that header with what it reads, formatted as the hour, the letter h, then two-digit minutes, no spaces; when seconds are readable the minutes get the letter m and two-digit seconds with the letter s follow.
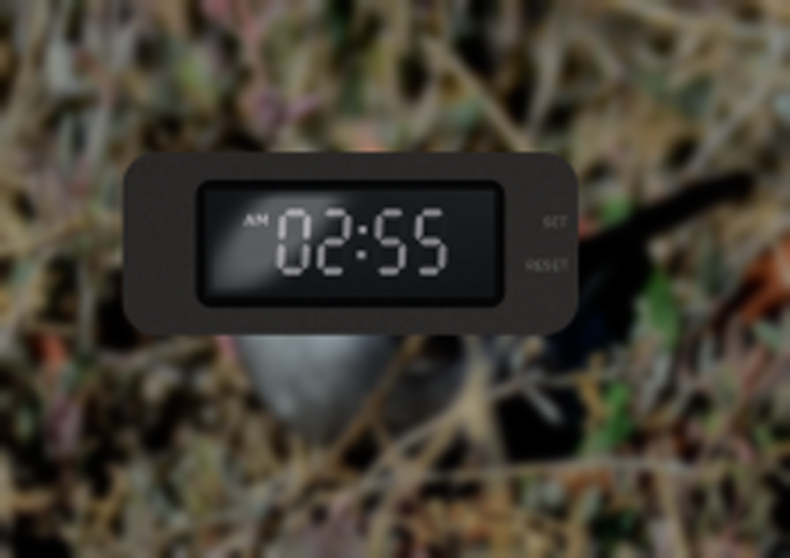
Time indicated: 2h55
